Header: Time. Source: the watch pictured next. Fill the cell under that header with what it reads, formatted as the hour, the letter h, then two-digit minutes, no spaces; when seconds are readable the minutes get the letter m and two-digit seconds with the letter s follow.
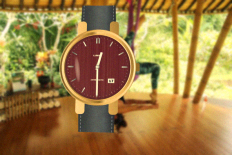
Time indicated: 12h30
